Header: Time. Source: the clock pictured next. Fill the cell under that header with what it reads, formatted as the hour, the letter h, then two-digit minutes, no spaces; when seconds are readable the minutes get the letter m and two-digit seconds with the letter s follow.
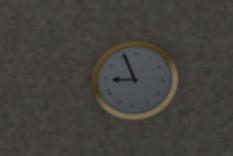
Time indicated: 8h56
